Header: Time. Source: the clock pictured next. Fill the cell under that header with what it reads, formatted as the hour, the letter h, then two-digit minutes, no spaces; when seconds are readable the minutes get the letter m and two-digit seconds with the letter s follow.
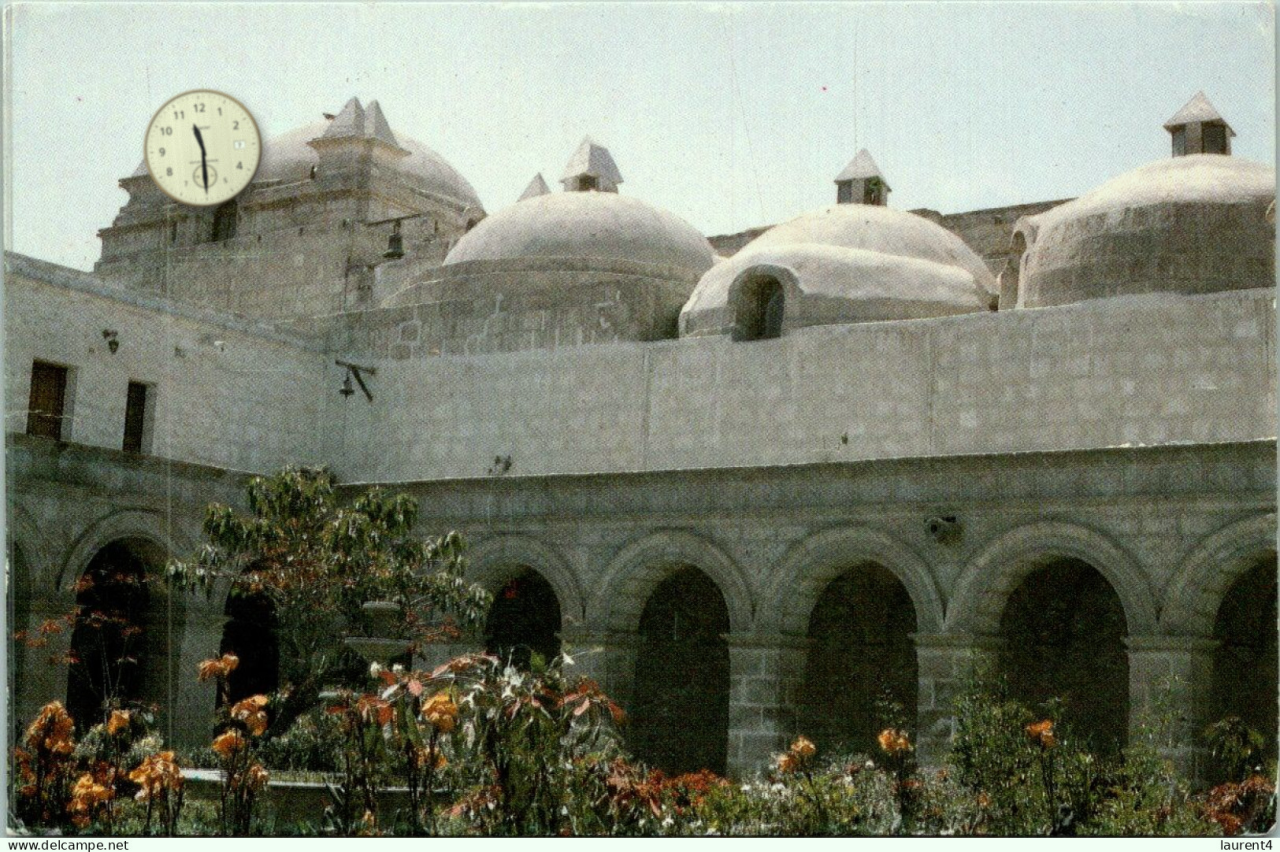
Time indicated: 11h30
